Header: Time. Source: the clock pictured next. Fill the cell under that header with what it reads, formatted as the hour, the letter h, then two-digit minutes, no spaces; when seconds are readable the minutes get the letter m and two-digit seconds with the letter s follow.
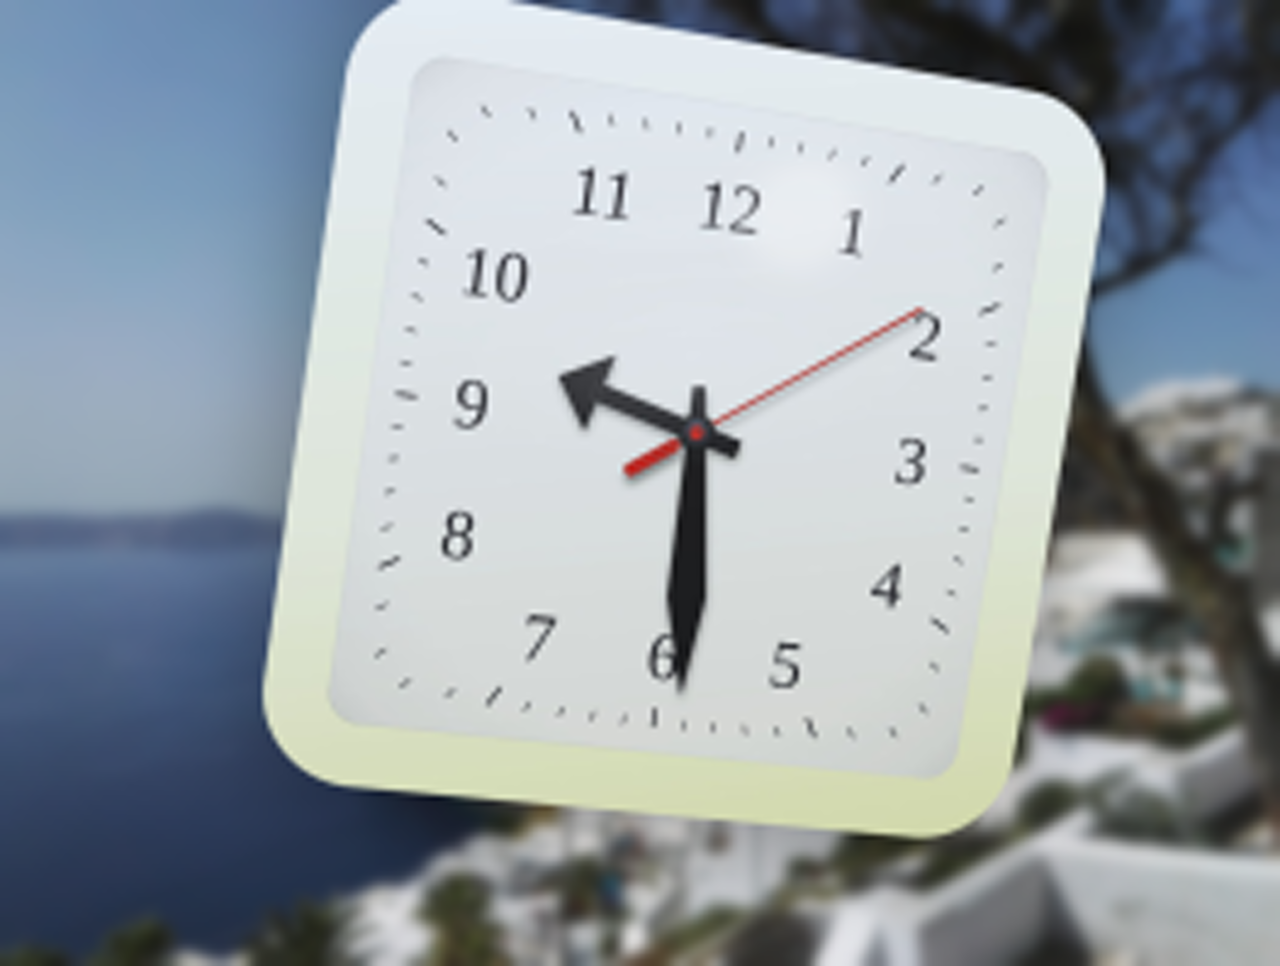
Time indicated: 9h29m09s
